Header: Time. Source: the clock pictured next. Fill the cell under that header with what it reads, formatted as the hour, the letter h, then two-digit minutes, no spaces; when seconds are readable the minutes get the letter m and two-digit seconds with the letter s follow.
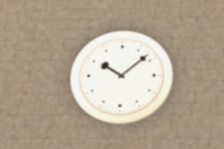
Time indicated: 10h08
